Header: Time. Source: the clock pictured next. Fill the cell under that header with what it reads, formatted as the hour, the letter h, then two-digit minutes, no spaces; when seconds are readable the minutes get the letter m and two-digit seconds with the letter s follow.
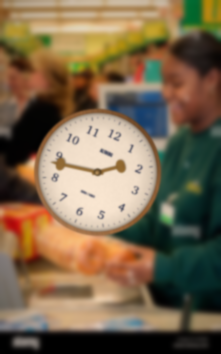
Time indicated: 1h43
